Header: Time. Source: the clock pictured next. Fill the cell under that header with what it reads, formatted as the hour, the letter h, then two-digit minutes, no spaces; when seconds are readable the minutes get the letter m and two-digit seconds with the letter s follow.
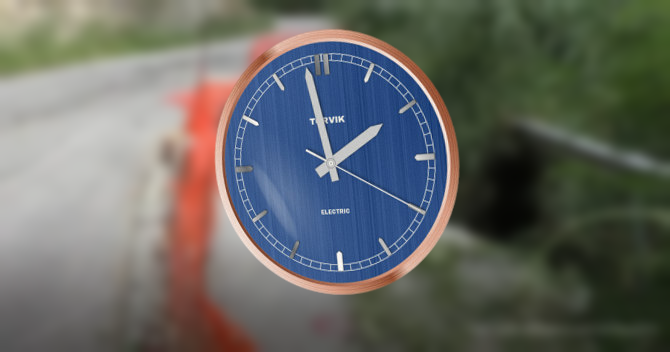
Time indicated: 1h58m20s
